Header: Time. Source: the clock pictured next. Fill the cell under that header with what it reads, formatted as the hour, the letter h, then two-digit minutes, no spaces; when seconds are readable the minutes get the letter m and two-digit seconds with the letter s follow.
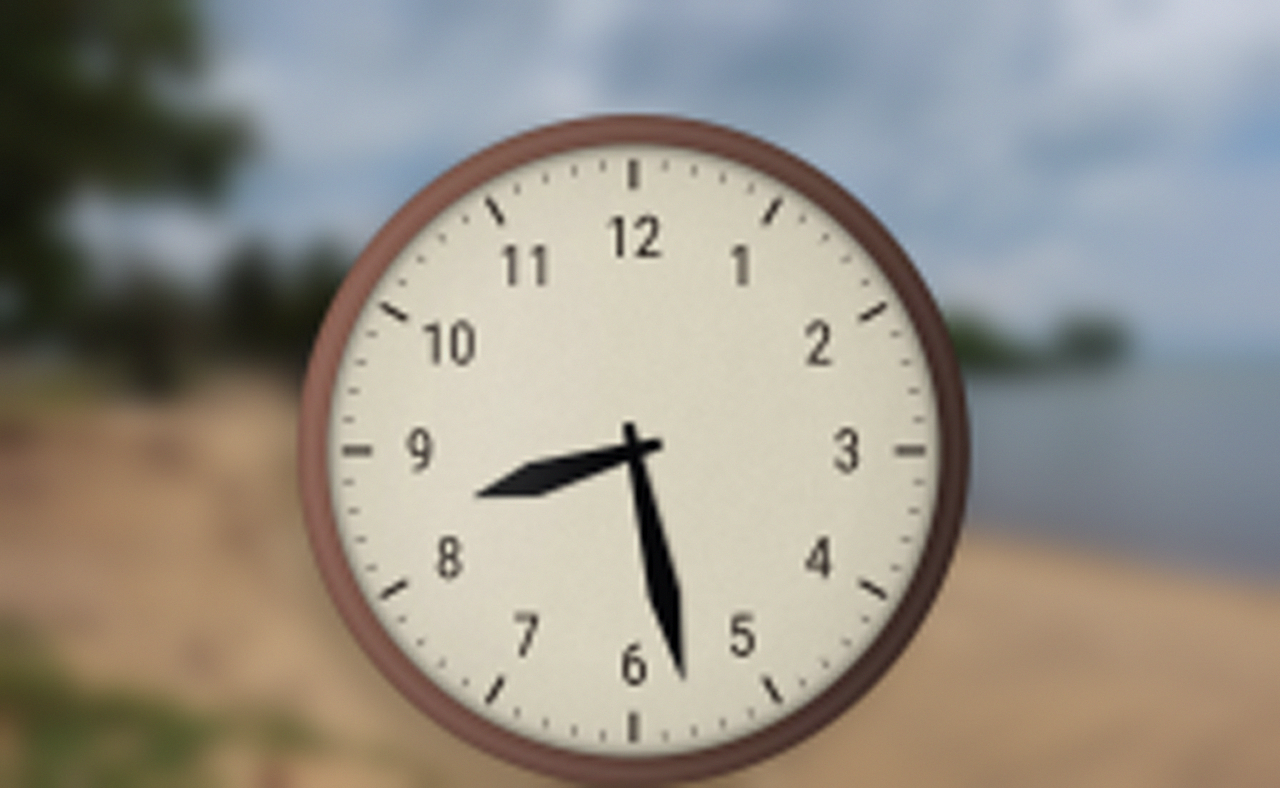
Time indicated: 8h28
